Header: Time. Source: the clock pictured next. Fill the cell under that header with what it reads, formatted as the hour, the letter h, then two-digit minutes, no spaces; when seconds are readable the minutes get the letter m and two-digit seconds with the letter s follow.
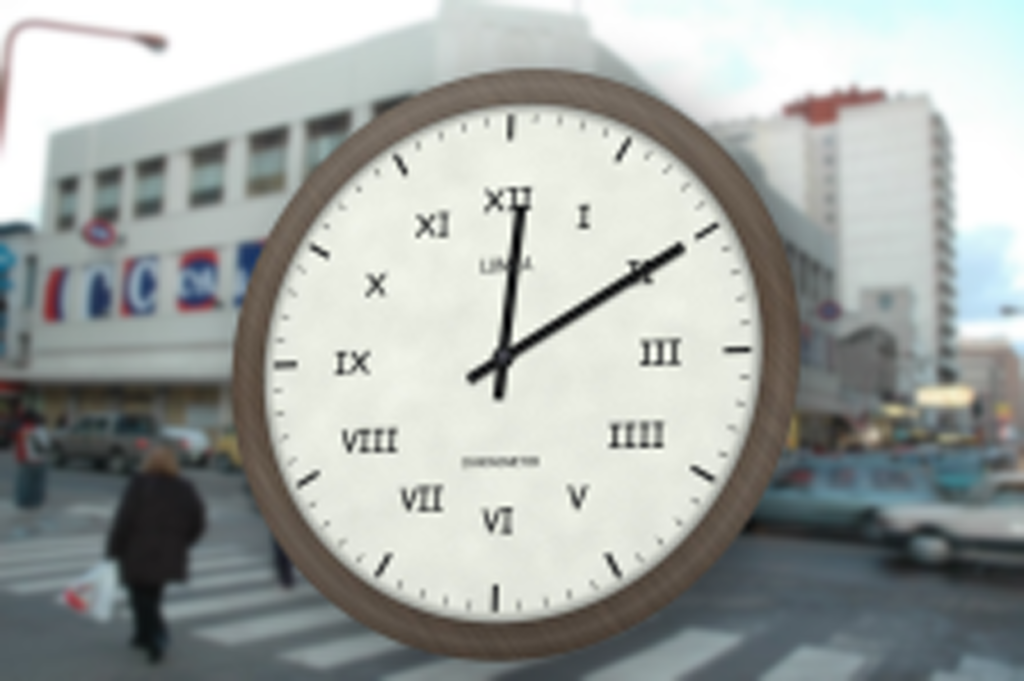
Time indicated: 12h10
